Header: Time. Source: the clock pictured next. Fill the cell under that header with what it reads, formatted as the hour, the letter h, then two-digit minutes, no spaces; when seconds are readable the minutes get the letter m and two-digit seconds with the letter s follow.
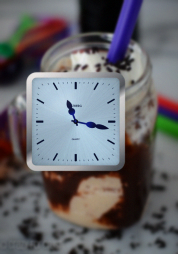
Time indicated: 11h17
